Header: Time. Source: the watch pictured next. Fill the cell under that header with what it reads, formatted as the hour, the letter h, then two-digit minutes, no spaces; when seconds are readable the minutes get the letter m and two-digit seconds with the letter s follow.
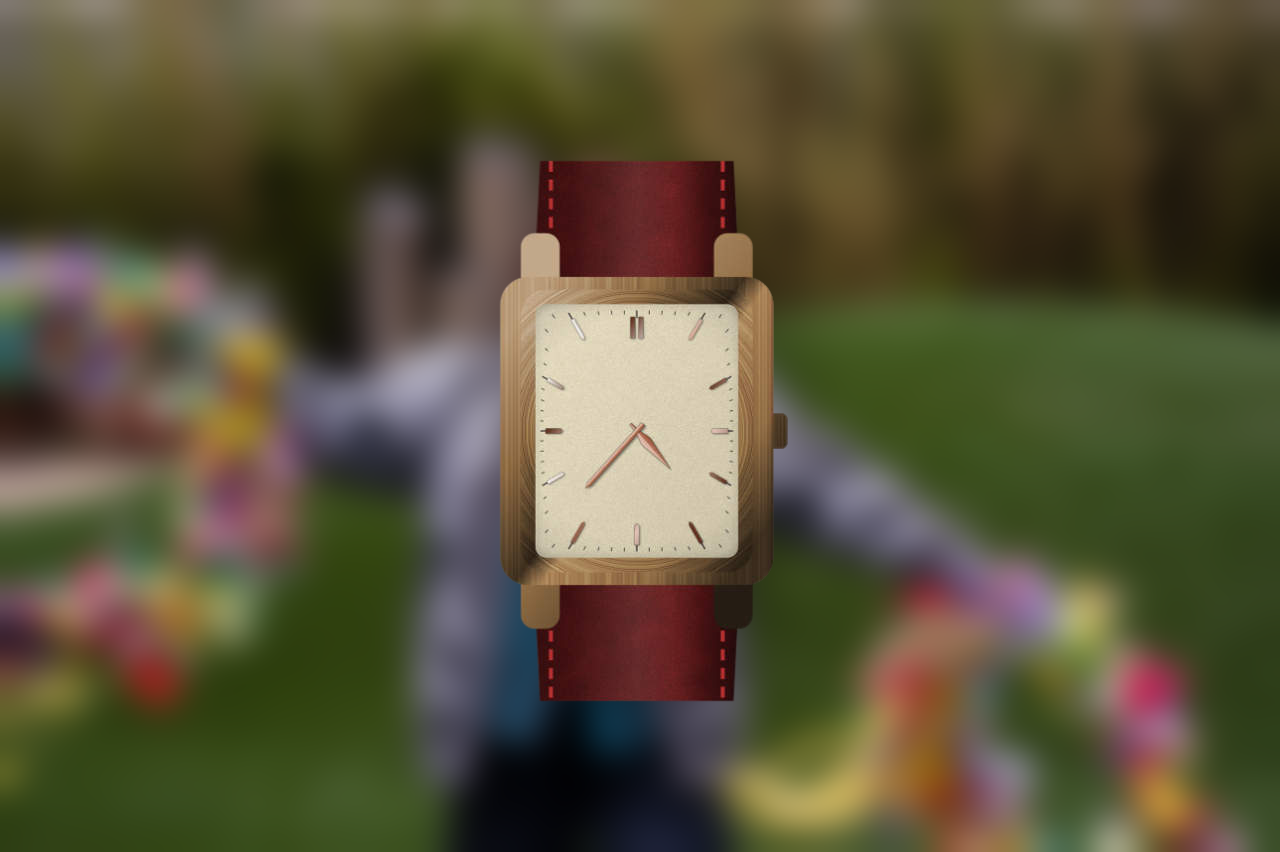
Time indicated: 4h37
